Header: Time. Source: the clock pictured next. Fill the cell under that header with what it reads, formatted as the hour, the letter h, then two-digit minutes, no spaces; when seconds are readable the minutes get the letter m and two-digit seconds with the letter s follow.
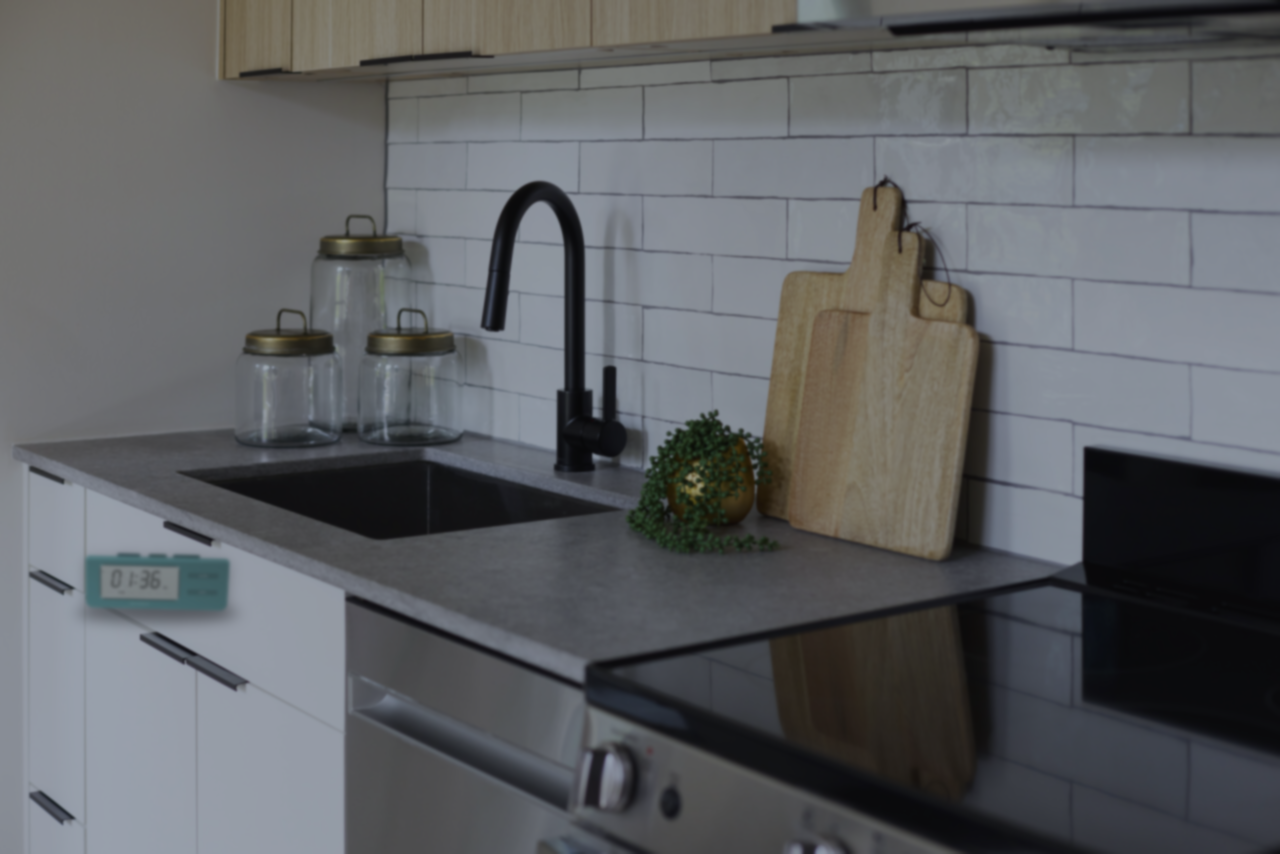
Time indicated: 1h36
